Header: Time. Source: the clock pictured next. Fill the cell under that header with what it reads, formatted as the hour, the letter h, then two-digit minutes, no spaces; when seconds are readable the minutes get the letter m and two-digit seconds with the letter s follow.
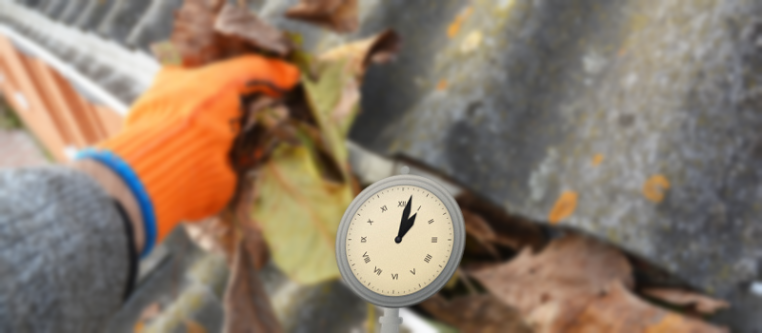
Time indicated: 1h02
